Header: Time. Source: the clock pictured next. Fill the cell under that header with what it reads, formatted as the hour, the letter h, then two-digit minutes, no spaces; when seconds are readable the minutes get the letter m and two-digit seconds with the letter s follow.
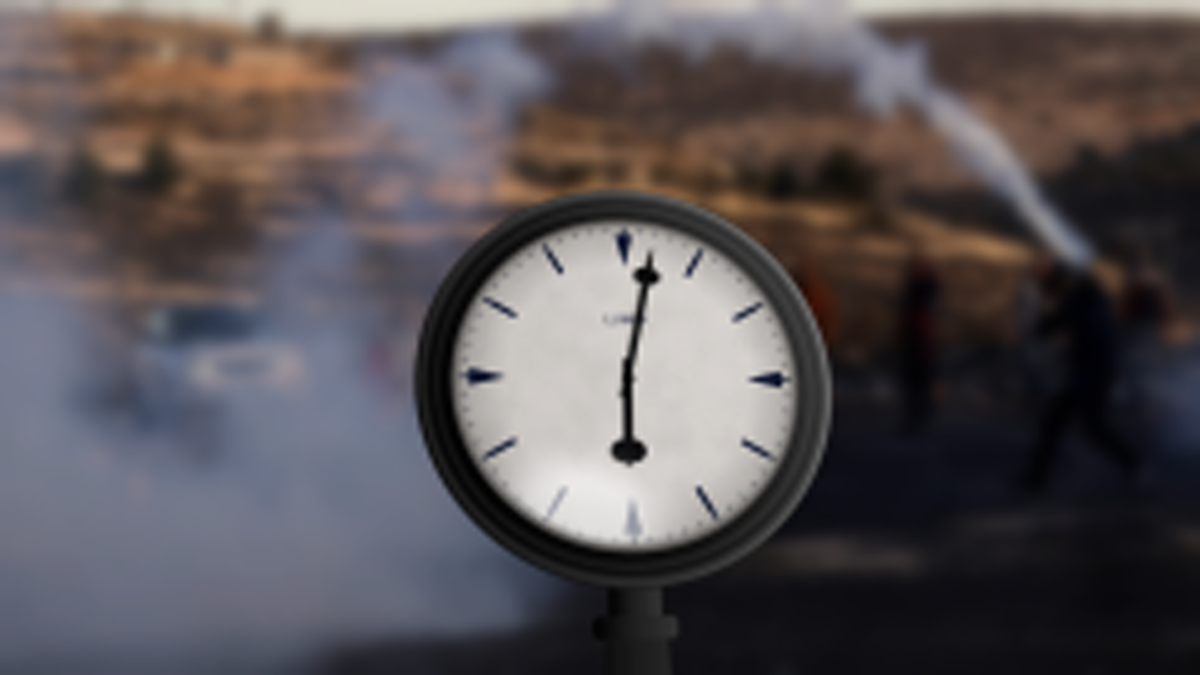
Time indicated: 6h02
